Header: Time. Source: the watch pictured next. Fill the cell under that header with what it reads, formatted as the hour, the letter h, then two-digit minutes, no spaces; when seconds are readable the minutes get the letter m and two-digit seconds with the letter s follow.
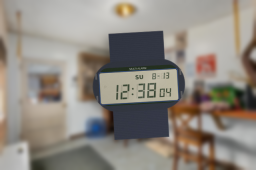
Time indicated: 12h38m04s
